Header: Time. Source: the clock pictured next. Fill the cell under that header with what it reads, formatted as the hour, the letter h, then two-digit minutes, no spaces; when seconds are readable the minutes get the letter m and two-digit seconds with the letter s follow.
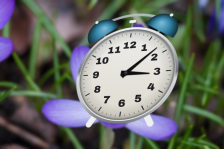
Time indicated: 3h08
